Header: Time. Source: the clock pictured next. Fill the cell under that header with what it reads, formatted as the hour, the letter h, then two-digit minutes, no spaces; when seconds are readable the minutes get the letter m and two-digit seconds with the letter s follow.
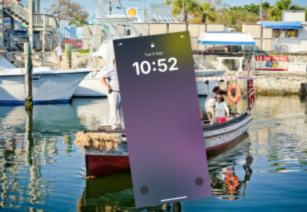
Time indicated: 10h52
